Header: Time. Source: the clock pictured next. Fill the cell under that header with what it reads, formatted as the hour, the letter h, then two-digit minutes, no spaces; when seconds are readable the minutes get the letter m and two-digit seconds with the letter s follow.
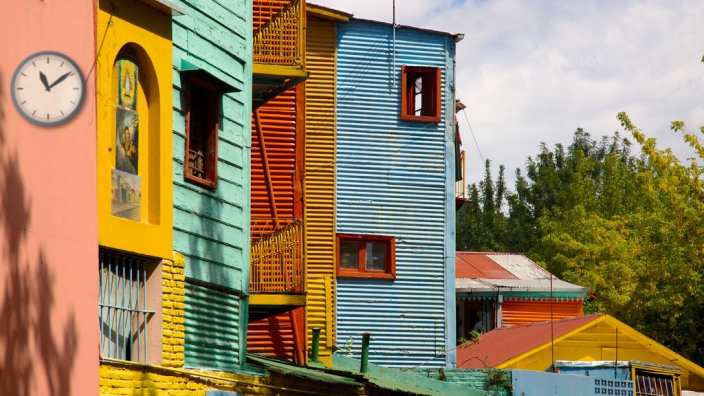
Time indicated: 11h09
